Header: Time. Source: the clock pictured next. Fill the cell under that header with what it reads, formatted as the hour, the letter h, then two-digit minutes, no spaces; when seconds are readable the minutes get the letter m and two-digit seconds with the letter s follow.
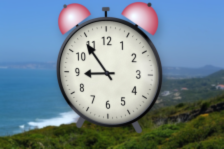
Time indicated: 8h54
